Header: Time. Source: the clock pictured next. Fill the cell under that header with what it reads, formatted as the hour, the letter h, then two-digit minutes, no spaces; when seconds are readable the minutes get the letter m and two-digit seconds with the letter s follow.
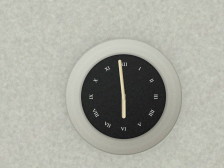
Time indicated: 5h59
